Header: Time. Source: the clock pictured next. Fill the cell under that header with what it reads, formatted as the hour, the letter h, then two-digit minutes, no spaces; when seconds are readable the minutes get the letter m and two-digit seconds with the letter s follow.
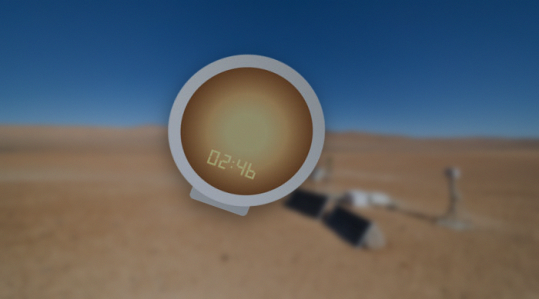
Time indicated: 2h46
